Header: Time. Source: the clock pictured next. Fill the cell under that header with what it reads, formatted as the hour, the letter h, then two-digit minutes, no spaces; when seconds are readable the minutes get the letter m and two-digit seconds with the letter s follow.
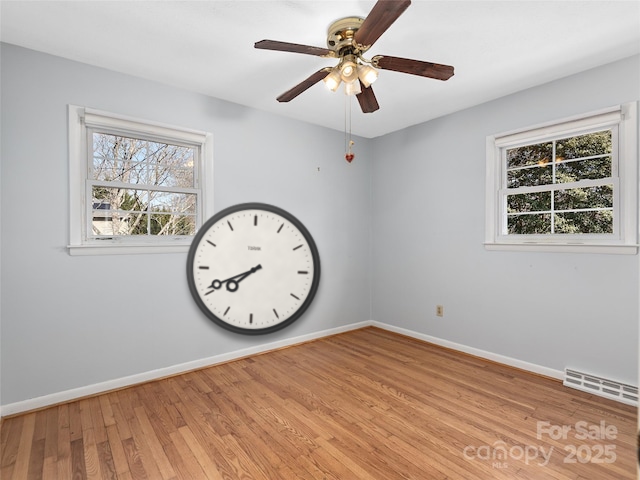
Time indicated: 7h41
